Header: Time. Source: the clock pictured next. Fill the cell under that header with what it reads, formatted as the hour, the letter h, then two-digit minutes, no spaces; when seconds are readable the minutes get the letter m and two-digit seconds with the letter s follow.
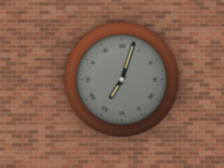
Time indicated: 7h03
